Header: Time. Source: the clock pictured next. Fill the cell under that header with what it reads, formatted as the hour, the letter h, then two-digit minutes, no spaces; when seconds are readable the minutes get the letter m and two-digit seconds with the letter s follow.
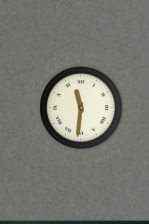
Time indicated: 11h31
